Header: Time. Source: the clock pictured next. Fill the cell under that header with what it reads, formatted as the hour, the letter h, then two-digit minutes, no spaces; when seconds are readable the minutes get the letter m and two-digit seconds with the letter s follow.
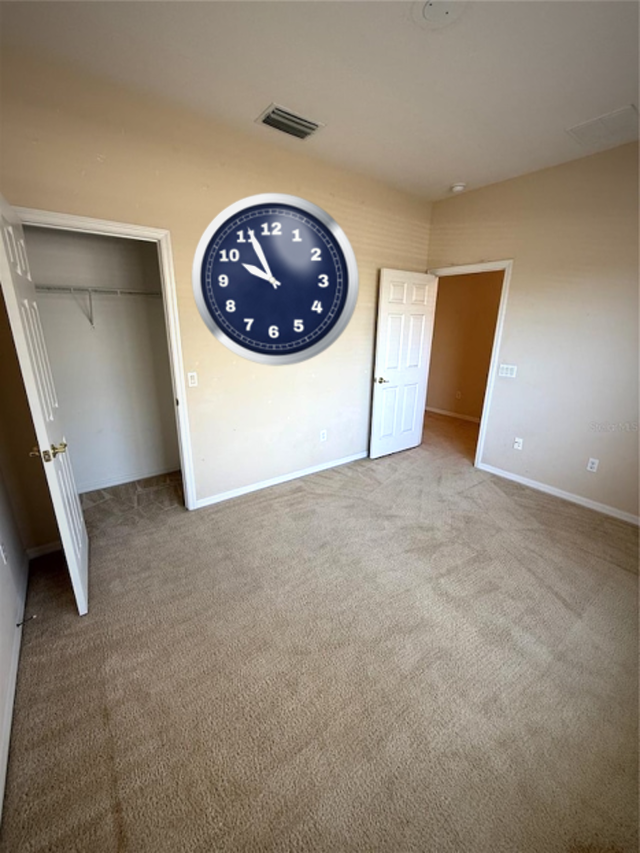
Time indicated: 9h56
